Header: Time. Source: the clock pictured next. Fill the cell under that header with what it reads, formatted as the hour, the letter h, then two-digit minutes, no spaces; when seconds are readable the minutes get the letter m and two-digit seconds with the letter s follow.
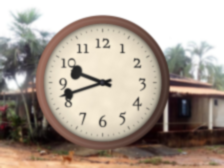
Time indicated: 9h42
